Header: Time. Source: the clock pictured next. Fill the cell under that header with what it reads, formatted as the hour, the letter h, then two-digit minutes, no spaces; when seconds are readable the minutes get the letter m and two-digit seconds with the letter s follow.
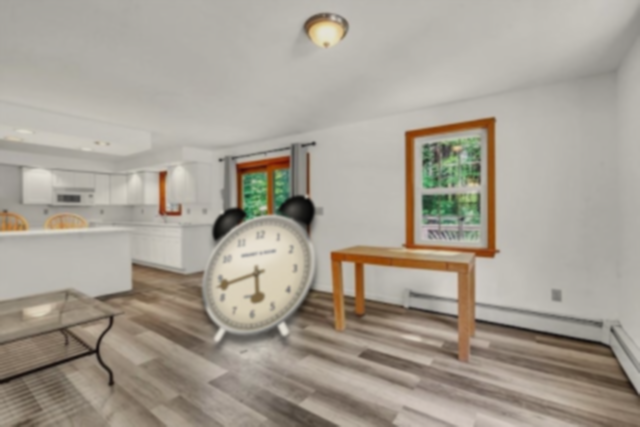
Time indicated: 5h43
